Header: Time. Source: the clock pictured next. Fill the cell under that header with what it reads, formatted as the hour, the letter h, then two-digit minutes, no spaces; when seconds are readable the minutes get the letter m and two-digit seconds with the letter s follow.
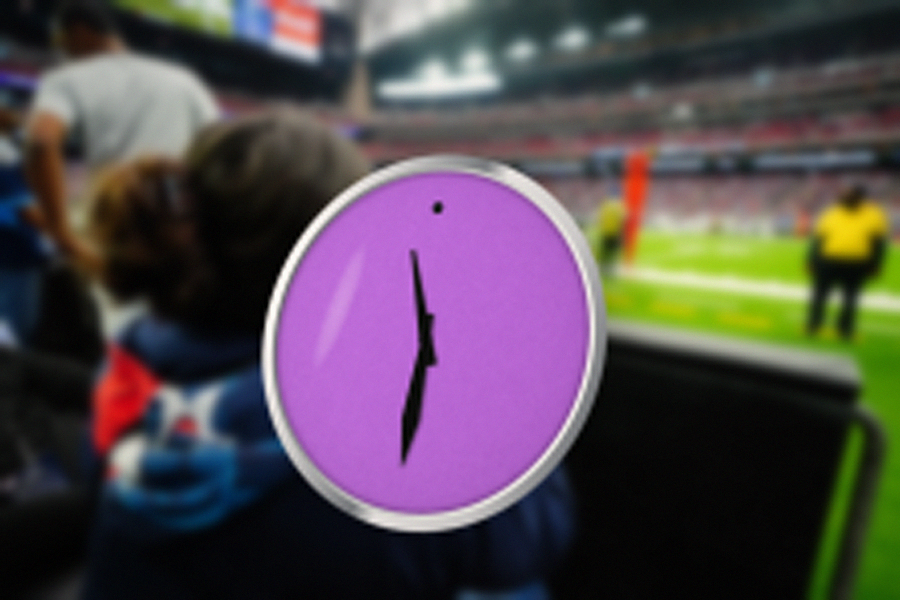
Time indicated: 11h31
